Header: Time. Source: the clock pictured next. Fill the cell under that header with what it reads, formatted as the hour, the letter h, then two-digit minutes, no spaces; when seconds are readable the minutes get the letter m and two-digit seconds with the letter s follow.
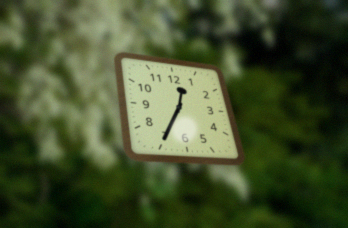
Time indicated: 12h35
